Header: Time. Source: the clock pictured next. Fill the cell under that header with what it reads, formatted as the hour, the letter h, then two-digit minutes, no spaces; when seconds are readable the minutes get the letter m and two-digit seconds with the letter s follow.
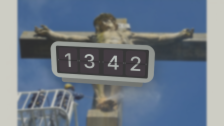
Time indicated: 13h42
